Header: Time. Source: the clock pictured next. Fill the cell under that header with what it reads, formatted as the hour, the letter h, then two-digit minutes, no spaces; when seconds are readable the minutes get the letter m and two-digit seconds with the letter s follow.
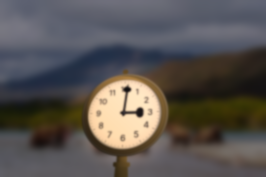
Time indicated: 3h01
